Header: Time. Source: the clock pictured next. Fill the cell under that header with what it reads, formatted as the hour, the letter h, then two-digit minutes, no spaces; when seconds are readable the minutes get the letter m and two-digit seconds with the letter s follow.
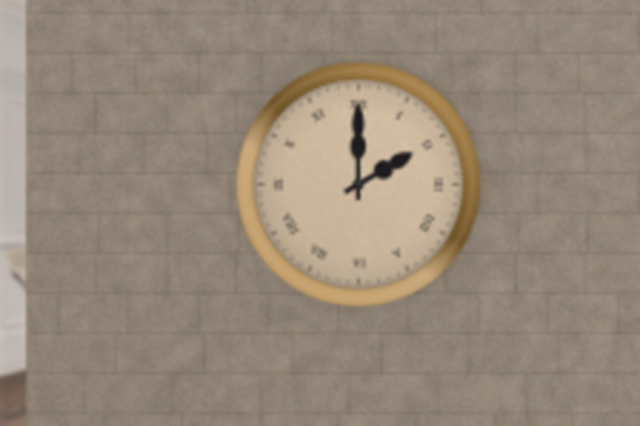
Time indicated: 2h00
